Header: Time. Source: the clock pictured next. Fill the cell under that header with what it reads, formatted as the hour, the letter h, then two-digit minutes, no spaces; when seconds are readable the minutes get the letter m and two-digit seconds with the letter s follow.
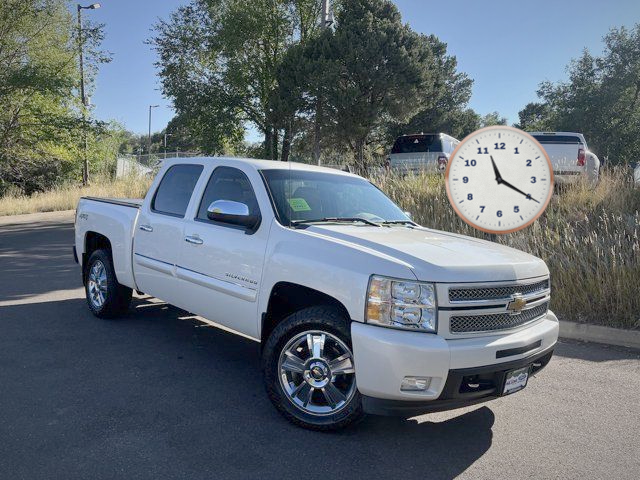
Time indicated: 11h20
